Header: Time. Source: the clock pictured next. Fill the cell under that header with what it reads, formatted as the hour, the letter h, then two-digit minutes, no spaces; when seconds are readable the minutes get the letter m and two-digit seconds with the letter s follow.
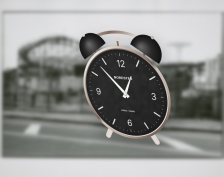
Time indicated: 12h53
